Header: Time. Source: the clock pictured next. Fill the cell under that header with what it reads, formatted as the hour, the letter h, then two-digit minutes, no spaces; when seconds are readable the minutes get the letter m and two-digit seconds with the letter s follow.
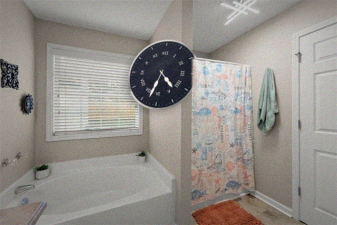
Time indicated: 4h33
